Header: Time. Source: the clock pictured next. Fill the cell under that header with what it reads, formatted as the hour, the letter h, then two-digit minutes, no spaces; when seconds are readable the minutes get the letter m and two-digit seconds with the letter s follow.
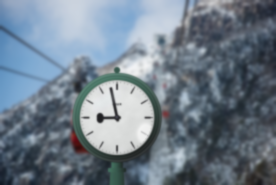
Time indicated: 8h58
